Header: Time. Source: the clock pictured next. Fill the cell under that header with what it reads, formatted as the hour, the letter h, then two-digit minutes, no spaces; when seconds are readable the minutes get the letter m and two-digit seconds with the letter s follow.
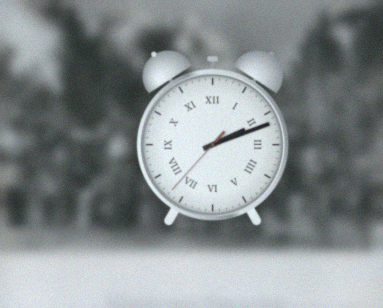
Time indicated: 2h11m37s
